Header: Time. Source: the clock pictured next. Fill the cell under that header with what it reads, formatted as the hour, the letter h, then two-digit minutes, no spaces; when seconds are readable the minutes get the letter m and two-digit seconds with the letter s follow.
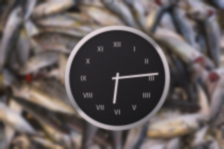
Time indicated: 6h14
